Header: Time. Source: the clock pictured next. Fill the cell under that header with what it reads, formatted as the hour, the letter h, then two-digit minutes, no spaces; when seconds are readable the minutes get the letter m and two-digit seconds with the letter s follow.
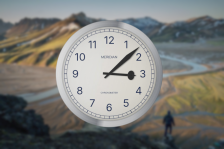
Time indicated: 3h08
